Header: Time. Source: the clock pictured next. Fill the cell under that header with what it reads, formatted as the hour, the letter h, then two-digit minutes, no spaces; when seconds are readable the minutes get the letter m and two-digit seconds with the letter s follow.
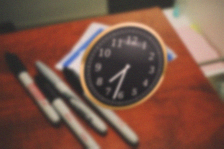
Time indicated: 7h32
